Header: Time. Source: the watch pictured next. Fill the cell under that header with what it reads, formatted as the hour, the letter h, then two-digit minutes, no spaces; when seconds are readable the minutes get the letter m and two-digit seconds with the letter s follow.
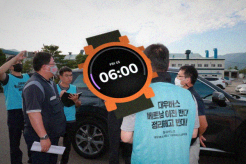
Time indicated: 6h00
